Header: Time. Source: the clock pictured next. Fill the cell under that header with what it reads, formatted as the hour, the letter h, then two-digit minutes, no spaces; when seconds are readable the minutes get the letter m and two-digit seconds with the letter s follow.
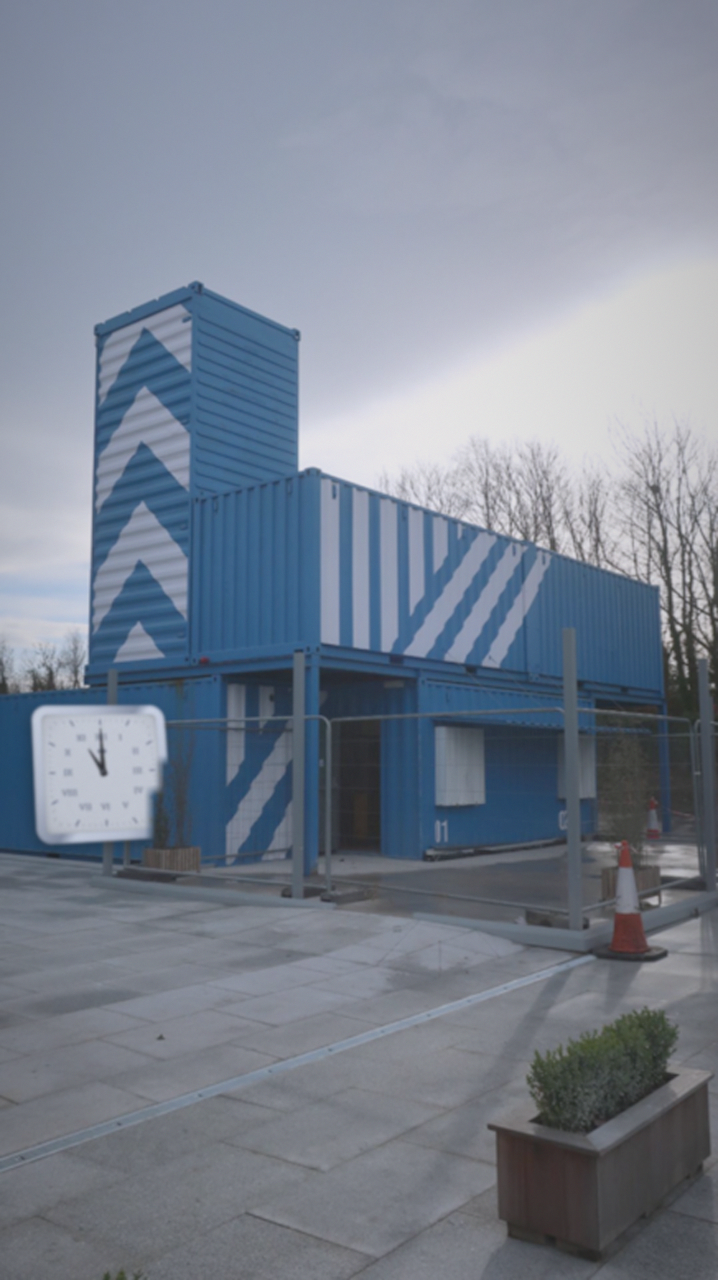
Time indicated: 11h00
